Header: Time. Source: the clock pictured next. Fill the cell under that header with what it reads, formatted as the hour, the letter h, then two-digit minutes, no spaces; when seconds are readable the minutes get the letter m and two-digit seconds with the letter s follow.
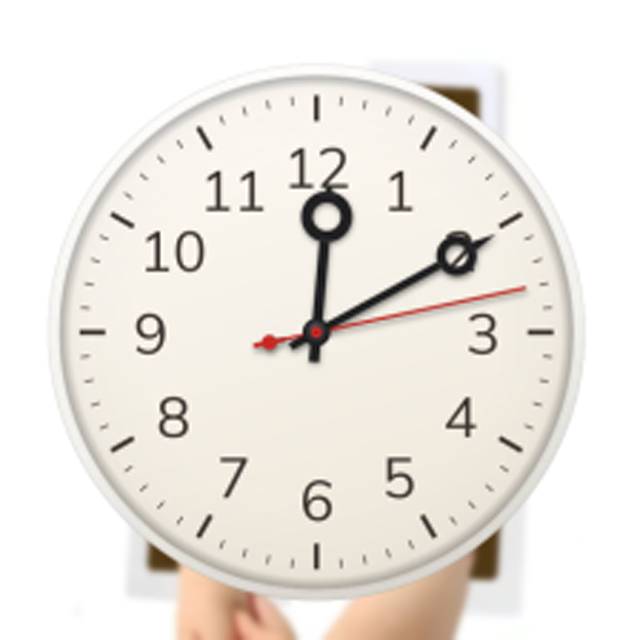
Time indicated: 12h10m13s
